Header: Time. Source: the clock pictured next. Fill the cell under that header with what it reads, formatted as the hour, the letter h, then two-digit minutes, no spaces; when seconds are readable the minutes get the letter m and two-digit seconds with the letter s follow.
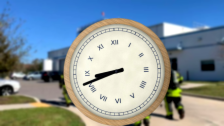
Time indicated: 8h42
